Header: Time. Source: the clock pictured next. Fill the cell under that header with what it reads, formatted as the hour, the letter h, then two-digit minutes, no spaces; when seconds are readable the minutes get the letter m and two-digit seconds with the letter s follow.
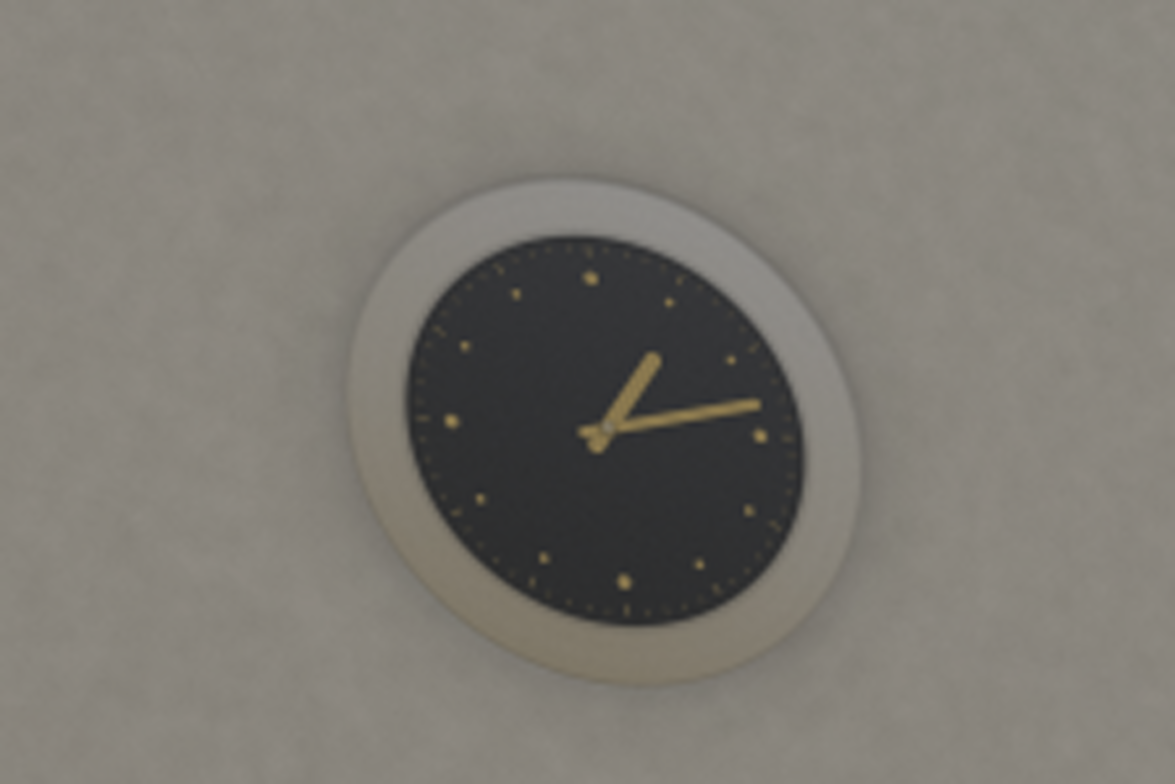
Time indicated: 1h13
